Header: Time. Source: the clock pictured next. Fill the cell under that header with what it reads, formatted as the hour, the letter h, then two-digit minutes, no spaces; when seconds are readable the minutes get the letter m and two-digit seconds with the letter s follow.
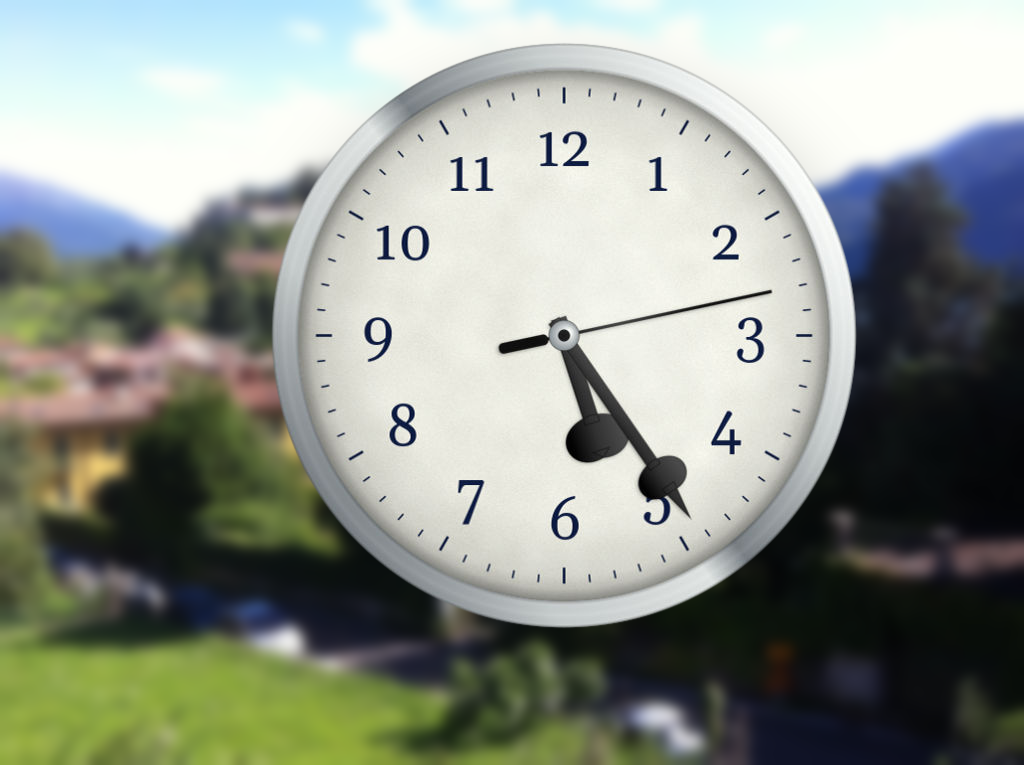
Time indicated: 5h24m13s
